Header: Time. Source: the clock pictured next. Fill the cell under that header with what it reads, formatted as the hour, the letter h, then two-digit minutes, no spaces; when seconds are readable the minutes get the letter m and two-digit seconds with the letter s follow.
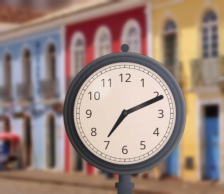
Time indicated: 7h11
